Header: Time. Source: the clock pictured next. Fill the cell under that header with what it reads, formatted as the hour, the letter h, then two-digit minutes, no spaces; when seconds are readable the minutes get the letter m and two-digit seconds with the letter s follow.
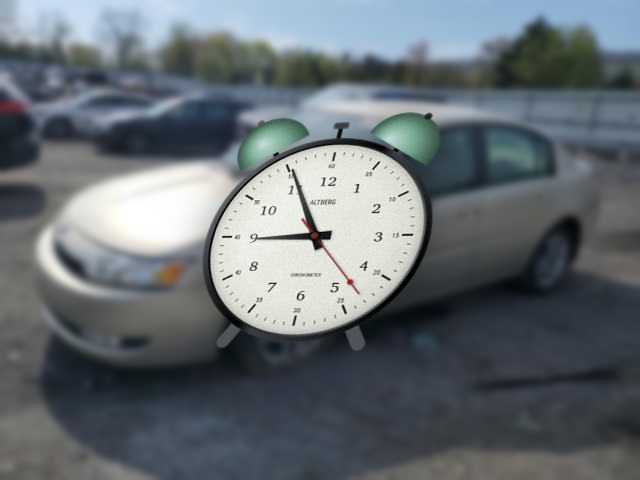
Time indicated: 8h55m23s
